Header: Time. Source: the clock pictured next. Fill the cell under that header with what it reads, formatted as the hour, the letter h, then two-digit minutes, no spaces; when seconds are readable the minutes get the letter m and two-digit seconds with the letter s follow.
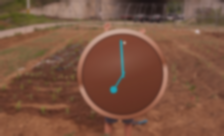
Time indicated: 6h59
